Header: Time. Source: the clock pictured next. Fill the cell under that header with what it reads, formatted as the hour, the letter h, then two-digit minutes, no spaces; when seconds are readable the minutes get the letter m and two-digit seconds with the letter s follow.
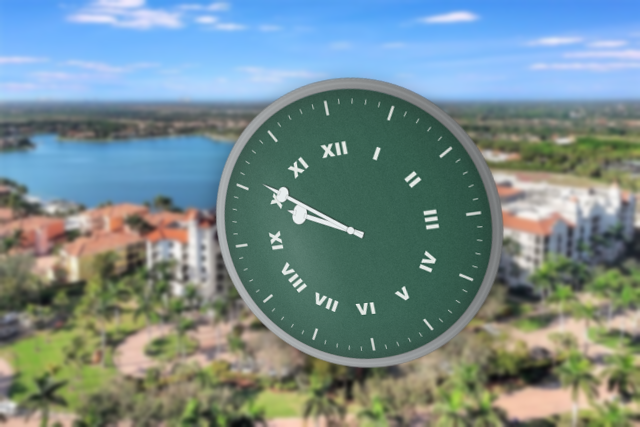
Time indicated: 9h51
